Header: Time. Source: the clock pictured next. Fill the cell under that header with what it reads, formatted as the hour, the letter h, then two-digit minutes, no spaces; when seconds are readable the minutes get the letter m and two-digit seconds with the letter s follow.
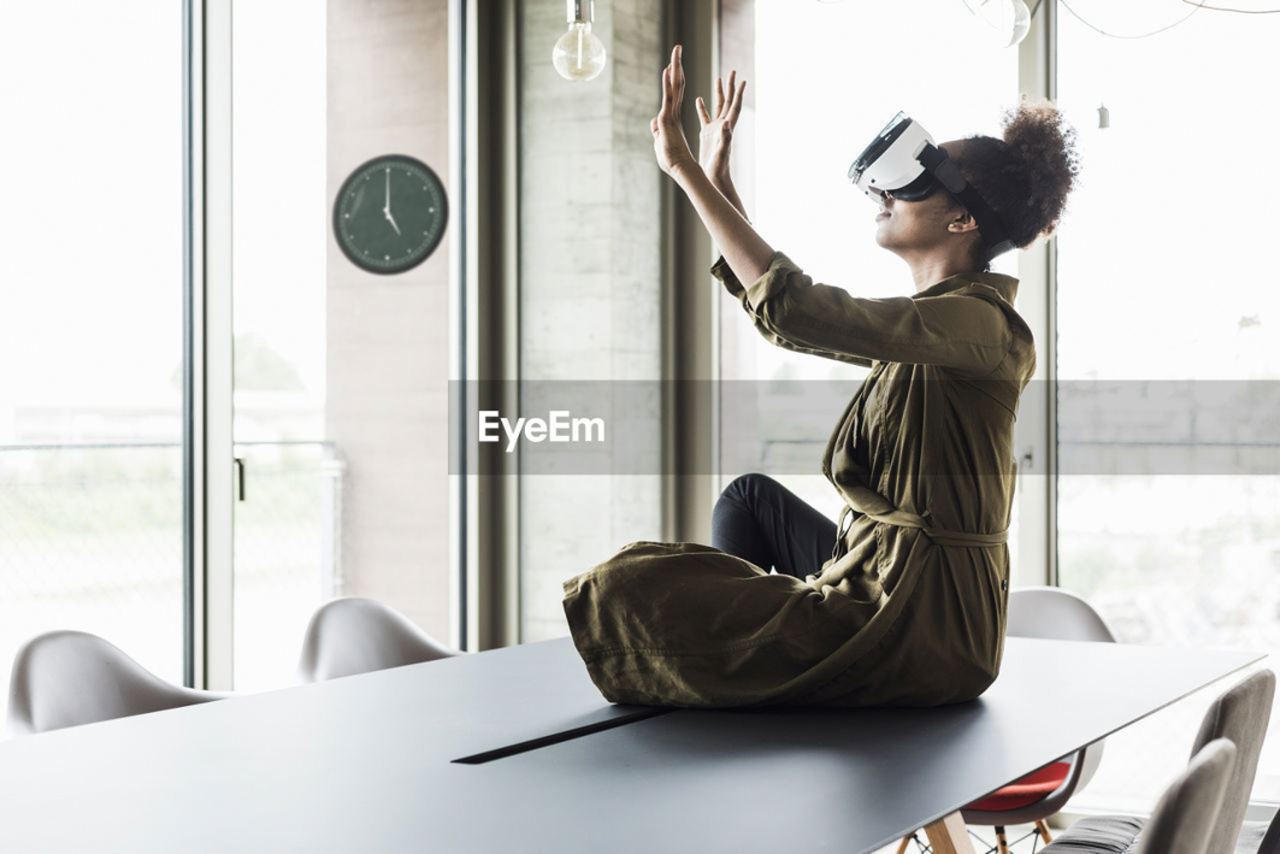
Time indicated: 5h00
